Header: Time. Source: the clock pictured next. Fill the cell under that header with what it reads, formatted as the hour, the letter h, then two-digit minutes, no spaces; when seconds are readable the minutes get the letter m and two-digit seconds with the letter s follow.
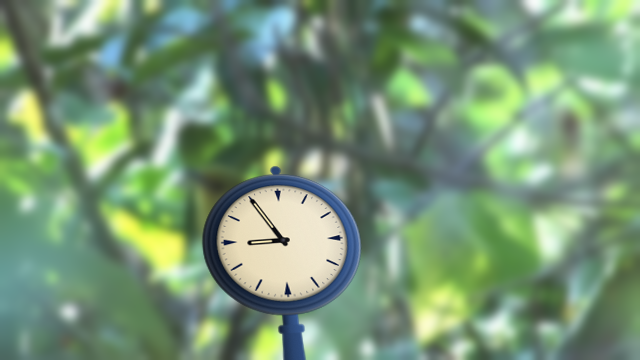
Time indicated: 8h55
